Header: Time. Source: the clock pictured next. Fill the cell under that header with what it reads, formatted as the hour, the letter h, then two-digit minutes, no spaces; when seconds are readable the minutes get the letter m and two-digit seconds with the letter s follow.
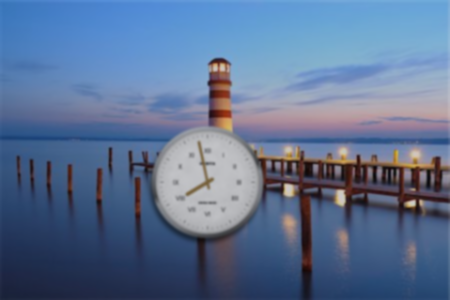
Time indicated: 7h58
